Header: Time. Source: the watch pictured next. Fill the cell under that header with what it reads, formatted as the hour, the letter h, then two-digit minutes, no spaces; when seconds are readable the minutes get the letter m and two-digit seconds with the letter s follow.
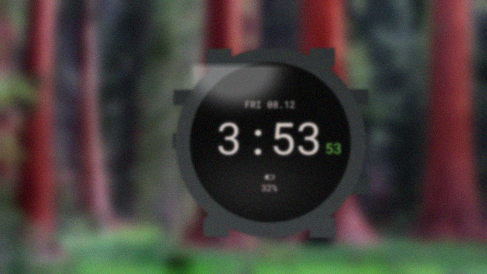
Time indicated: 3h53m53s
